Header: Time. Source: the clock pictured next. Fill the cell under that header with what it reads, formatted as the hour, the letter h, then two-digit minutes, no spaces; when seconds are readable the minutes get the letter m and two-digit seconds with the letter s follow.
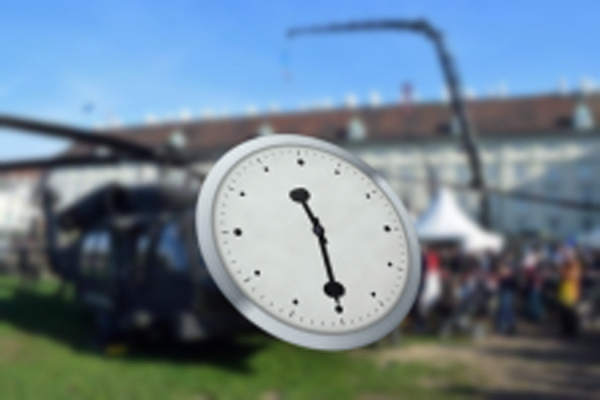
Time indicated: 11h30
